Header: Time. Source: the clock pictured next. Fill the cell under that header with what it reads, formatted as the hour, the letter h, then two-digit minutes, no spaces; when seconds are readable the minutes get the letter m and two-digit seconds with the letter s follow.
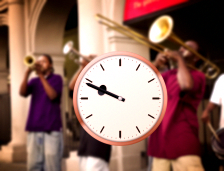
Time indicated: 9h49
